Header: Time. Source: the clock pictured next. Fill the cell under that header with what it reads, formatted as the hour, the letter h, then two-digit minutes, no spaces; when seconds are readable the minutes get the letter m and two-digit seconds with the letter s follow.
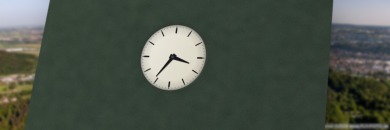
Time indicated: 3h36
